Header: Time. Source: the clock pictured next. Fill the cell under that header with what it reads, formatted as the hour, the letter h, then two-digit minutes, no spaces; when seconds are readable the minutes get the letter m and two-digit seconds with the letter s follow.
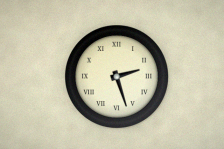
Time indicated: 2h27
